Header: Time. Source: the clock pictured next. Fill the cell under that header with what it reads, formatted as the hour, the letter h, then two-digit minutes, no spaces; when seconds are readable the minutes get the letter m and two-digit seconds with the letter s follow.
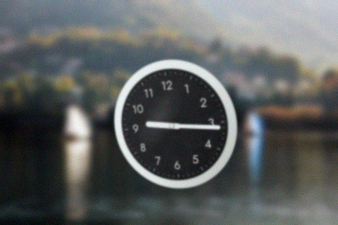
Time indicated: 9h16
